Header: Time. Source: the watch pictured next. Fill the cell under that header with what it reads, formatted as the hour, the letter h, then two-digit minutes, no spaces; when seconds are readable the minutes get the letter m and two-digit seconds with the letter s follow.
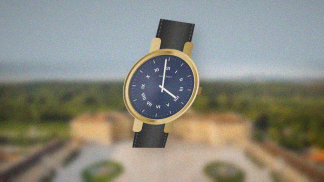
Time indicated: 3h59
